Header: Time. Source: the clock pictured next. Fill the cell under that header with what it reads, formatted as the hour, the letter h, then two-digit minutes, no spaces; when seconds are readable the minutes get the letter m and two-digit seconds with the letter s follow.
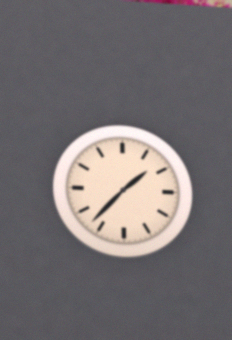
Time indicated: 1h37
